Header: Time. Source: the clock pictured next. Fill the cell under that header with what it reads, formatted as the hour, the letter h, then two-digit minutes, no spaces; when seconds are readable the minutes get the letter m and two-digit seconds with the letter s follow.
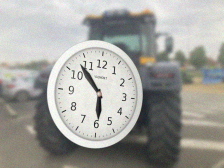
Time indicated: 5h53
